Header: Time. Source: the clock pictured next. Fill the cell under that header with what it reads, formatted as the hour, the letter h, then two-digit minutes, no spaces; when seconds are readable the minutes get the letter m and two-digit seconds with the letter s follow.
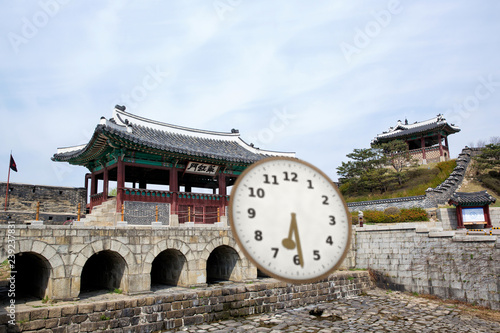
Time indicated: 6h29
